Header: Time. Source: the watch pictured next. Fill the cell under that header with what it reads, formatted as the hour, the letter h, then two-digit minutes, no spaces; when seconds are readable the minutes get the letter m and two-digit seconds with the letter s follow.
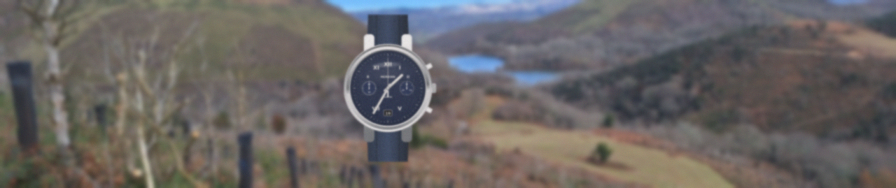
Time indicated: 1h35
